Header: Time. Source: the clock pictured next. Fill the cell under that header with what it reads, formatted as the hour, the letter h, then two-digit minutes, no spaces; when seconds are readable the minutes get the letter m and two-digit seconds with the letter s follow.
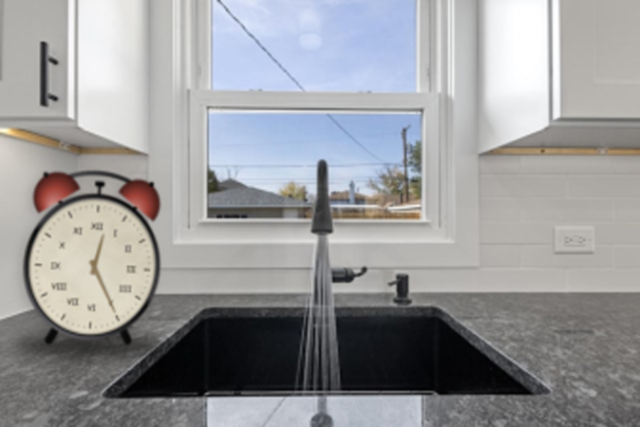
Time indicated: 12h25
